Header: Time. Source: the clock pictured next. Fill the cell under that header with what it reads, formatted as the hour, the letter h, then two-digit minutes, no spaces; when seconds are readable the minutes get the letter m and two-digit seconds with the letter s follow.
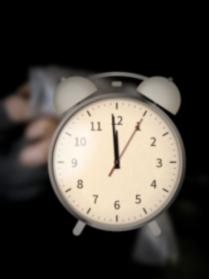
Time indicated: 11h59m05s
